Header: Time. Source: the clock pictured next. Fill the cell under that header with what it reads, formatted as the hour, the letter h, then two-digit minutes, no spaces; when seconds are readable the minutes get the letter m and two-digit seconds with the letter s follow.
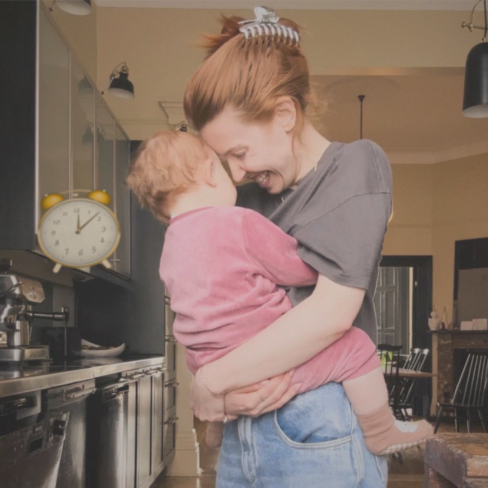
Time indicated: 12h08
